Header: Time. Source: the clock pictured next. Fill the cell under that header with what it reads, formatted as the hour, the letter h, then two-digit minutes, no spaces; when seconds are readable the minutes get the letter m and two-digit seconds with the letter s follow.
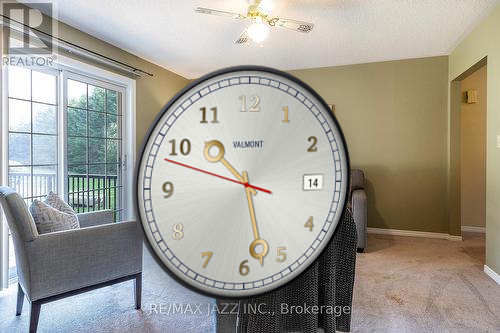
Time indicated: 10h27m48s
